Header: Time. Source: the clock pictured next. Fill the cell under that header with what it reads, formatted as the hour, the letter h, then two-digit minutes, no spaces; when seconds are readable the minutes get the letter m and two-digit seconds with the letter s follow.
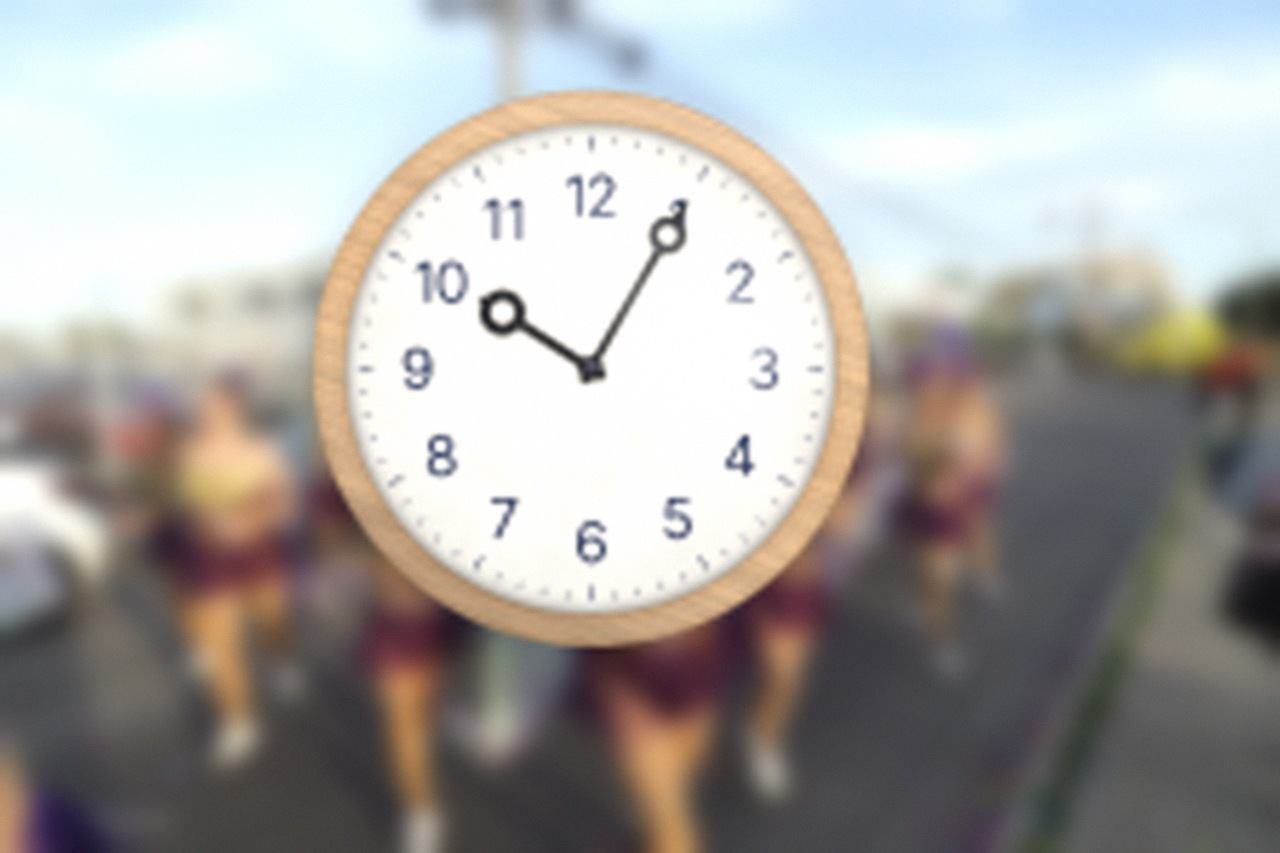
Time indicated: 10h05
